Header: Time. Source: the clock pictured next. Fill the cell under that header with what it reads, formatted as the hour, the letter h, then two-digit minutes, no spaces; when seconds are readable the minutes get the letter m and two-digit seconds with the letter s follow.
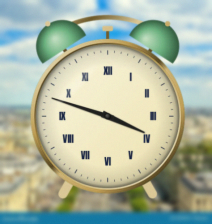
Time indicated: 3h48
